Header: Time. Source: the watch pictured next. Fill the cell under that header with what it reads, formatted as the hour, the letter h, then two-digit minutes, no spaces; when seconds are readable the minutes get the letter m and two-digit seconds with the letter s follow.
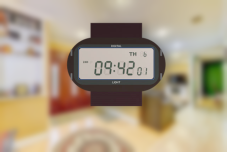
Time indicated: 9h42m01s
